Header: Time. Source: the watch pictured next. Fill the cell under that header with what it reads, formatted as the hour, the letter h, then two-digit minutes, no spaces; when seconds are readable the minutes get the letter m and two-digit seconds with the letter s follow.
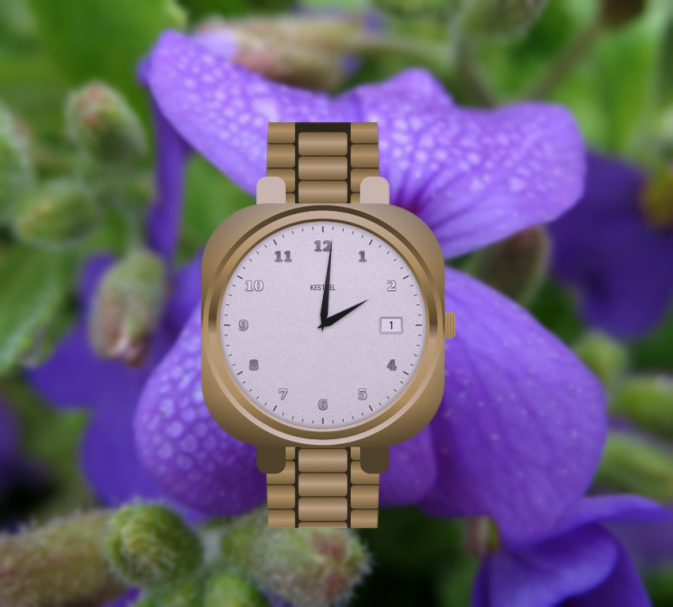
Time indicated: 2h01
